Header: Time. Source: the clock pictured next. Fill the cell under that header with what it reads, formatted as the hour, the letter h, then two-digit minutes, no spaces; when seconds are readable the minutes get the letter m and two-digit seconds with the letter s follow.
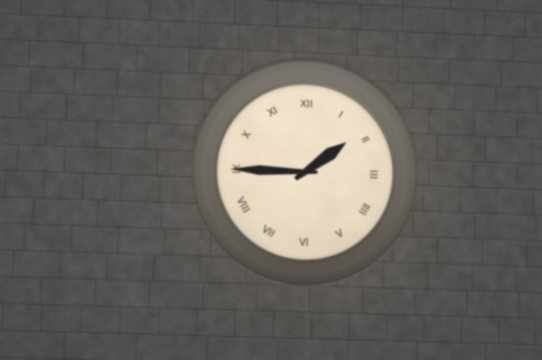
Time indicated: 1h45
